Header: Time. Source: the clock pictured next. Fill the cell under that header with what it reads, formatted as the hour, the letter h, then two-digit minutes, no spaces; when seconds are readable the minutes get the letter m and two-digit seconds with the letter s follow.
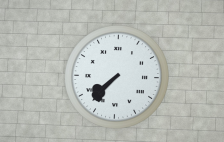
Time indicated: 7h37
